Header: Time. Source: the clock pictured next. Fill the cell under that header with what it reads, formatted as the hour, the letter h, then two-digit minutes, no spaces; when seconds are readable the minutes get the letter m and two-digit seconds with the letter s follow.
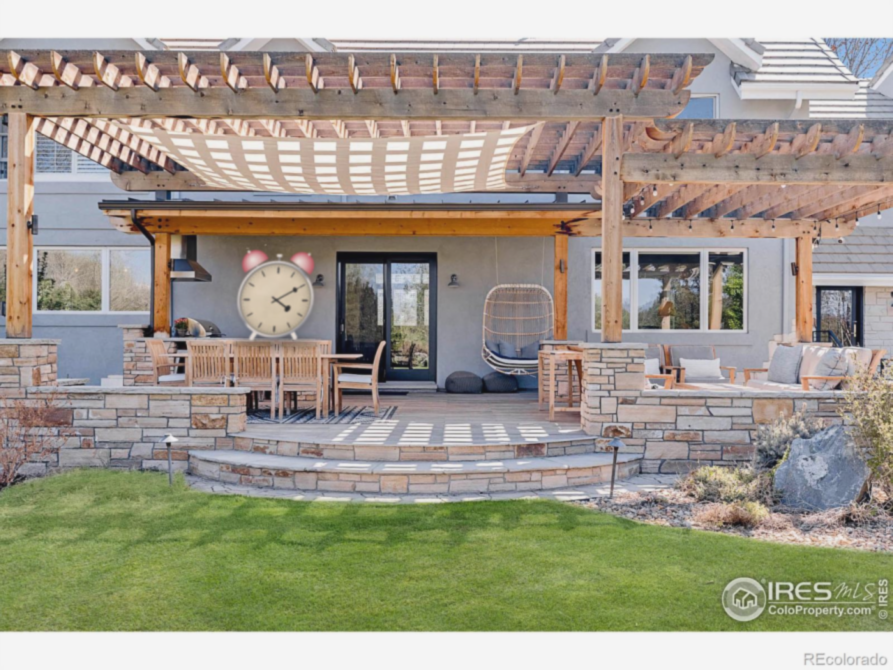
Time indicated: 4h10
